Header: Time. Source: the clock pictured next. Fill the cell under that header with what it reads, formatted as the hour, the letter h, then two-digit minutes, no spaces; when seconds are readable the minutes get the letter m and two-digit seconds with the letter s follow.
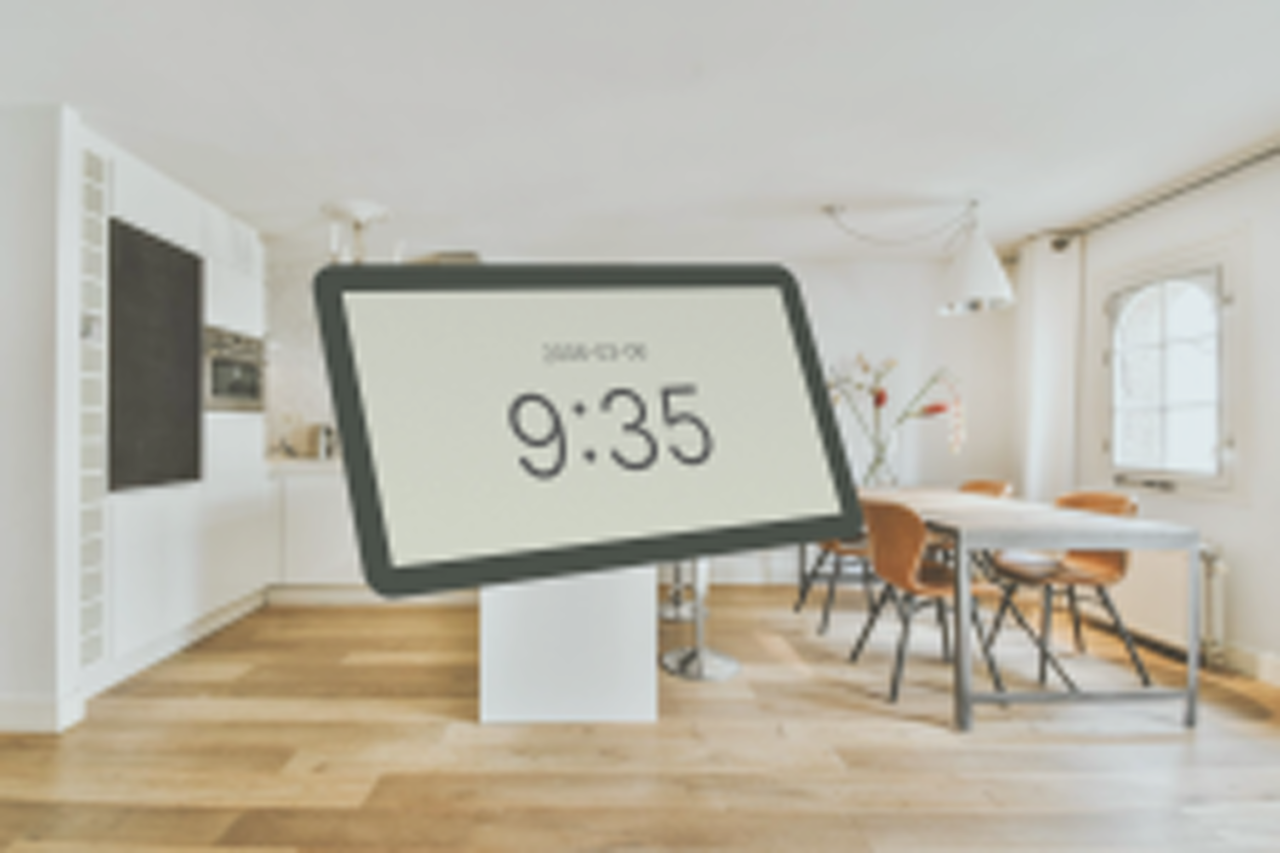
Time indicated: 9h35
